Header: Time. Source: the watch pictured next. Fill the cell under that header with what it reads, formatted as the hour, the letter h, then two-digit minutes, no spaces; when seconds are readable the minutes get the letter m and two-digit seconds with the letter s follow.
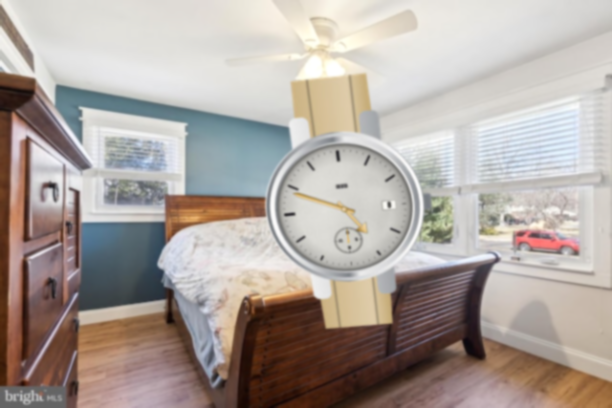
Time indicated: 4h49
